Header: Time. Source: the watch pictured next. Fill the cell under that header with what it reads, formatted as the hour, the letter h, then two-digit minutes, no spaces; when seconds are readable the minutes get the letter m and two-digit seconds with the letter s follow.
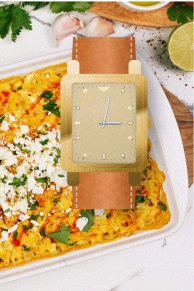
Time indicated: 3h02
